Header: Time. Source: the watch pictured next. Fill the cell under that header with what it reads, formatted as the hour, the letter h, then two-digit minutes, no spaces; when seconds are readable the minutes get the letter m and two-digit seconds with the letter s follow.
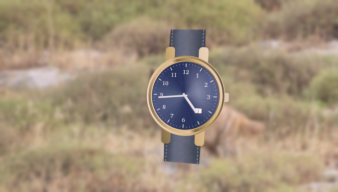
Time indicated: 4h44
